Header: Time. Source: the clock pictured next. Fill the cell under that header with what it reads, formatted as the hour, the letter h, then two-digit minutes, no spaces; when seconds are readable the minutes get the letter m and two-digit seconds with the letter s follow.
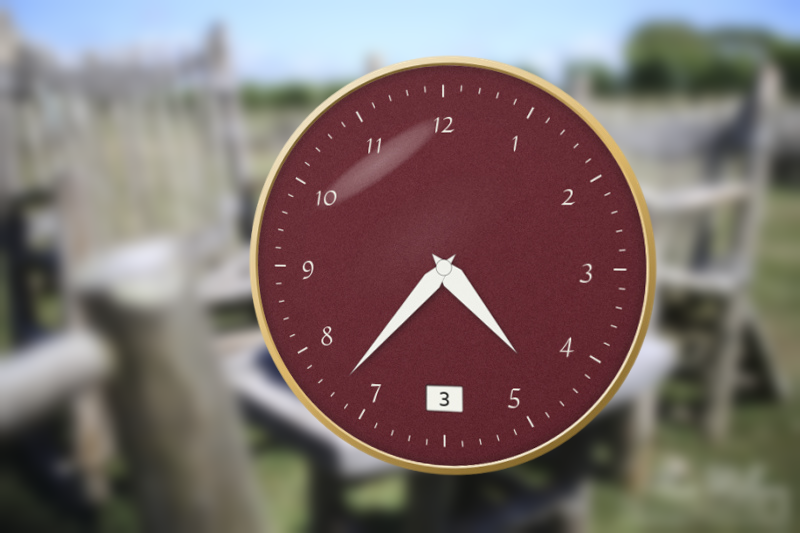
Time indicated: 4h37
